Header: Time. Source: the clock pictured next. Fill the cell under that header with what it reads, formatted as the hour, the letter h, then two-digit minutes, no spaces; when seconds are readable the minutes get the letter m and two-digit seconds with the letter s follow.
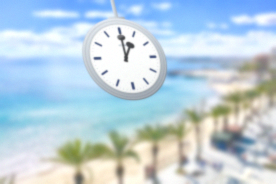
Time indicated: 1h00
